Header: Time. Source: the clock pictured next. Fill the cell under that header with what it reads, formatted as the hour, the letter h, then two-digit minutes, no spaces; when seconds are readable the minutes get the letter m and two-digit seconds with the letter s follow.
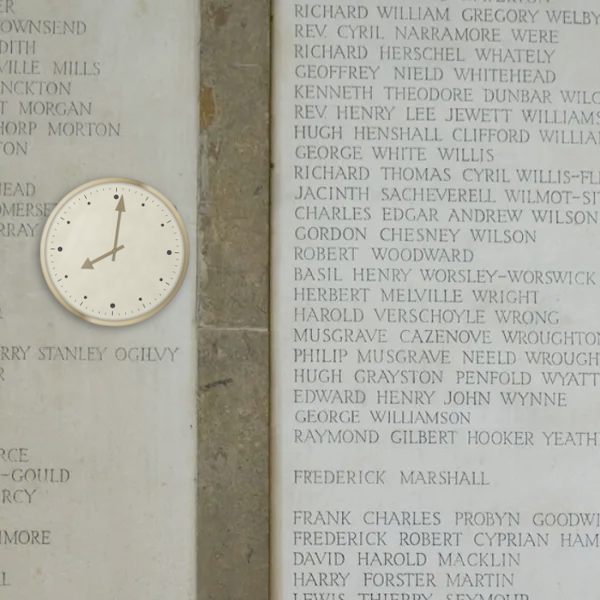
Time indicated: 8h01
